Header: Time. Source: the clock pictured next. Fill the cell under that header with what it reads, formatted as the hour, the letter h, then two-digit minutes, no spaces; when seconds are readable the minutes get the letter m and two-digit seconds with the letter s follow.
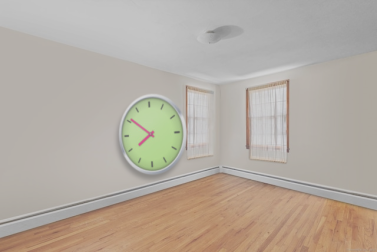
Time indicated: 7h51
